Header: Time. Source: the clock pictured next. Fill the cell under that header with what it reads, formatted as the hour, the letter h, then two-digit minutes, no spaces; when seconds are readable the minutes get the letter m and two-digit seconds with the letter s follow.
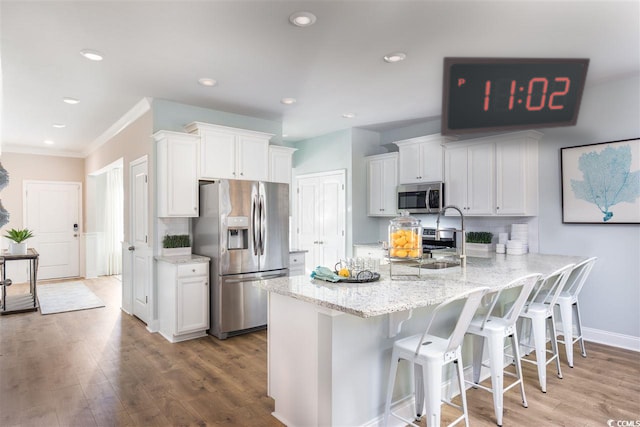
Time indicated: 11h02
